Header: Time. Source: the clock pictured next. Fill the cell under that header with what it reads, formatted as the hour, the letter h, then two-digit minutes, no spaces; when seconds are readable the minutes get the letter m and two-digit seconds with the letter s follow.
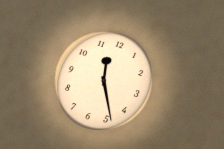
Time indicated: 11h24
